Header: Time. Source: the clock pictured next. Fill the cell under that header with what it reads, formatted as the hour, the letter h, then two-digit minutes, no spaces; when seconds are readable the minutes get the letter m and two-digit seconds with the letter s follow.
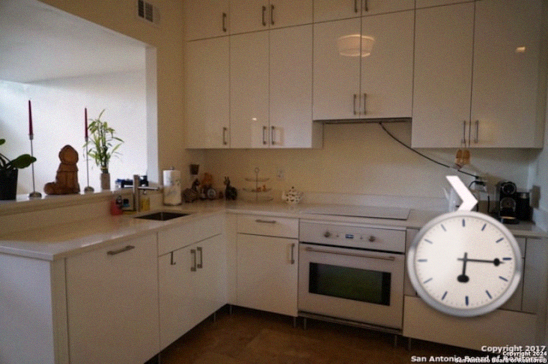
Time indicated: 6h16
